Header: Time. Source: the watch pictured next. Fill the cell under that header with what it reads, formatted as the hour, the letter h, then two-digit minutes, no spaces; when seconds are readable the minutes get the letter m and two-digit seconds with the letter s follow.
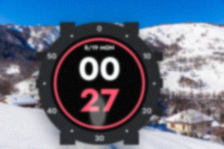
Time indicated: 0h27
